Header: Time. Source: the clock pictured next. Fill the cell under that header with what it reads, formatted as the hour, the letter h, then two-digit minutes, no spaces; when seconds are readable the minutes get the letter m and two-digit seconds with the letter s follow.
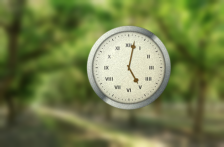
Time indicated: 5h02
